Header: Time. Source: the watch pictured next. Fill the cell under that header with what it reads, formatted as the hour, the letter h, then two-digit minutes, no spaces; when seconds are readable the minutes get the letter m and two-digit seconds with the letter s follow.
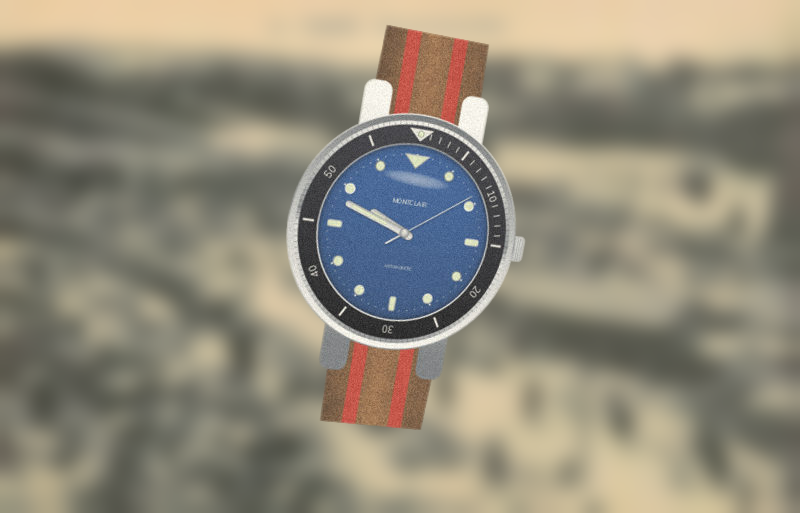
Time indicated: 9h48m09s
